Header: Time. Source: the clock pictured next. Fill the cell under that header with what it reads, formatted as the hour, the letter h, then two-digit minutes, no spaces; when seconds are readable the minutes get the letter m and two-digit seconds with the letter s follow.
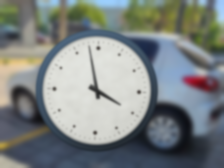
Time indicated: 3h58
